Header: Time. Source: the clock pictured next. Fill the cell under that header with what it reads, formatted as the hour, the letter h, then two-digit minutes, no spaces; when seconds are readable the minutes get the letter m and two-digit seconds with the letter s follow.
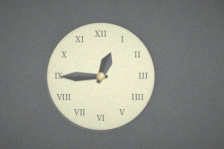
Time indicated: 12h45
